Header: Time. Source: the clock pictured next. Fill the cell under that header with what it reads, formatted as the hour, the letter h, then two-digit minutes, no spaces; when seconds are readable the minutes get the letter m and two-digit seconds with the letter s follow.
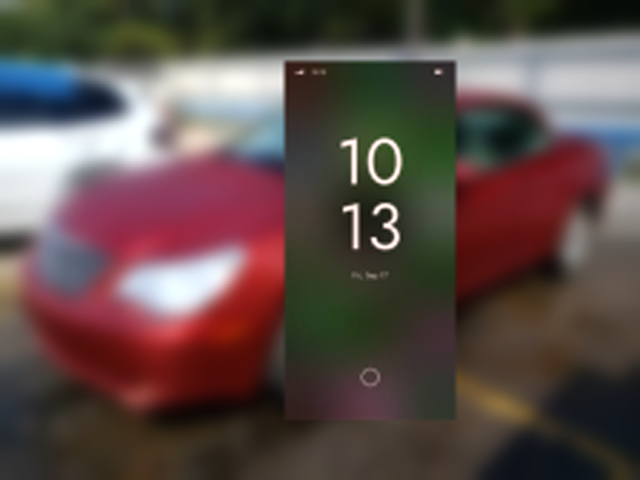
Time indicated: 10h13
